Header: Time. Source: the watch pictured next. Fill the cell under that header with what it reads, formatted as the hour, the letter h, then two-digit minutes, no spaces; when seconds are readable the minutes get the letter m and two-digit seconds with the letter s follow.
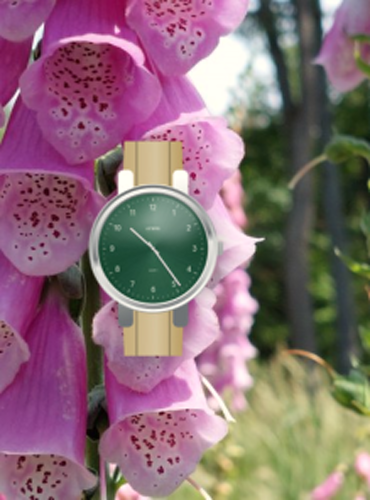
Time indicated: 10h24
